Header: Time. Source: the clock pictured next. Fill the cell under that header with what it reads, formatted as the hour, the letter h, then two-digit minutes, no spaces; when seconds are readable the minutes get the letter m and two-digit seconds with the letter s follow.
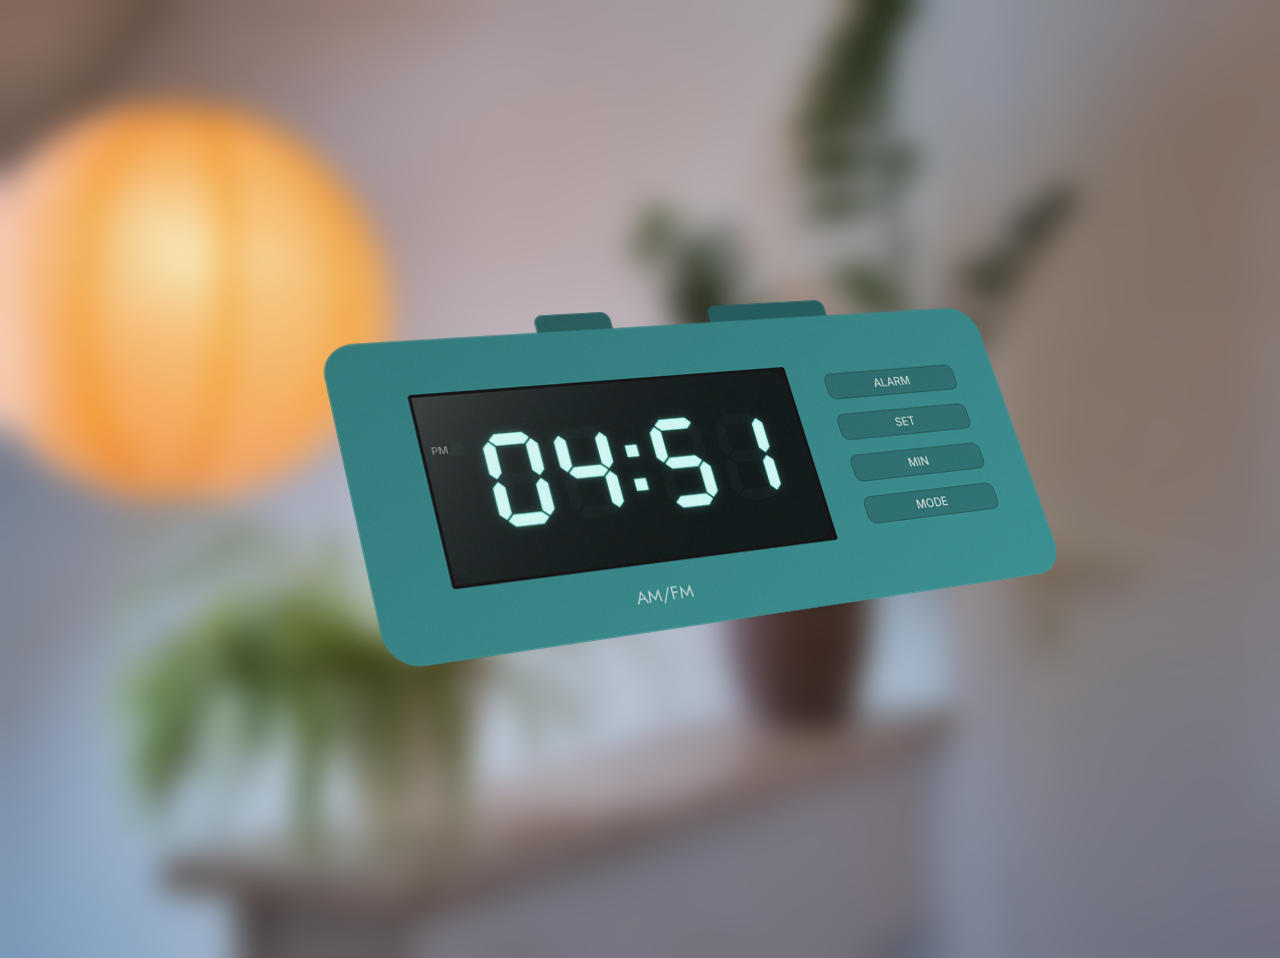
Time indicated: 4h51
